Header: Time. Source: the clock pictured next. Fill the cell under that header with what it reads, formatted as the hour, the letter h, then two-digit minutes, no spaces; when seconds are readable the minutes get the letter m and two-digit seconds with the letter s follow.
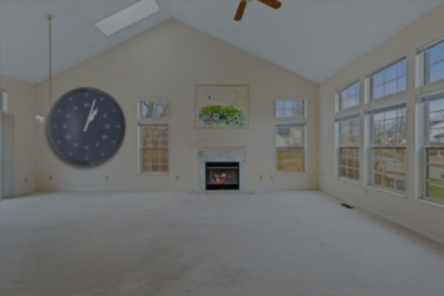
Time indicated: 1h03
